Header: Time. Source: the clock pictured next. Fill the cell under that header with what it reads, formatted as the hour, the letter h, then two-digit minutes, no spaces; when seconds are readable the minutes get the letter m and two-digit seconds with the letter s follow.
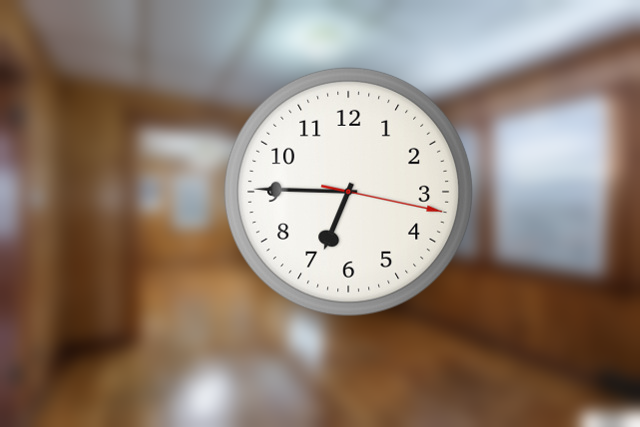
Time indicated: 6h45m17s
